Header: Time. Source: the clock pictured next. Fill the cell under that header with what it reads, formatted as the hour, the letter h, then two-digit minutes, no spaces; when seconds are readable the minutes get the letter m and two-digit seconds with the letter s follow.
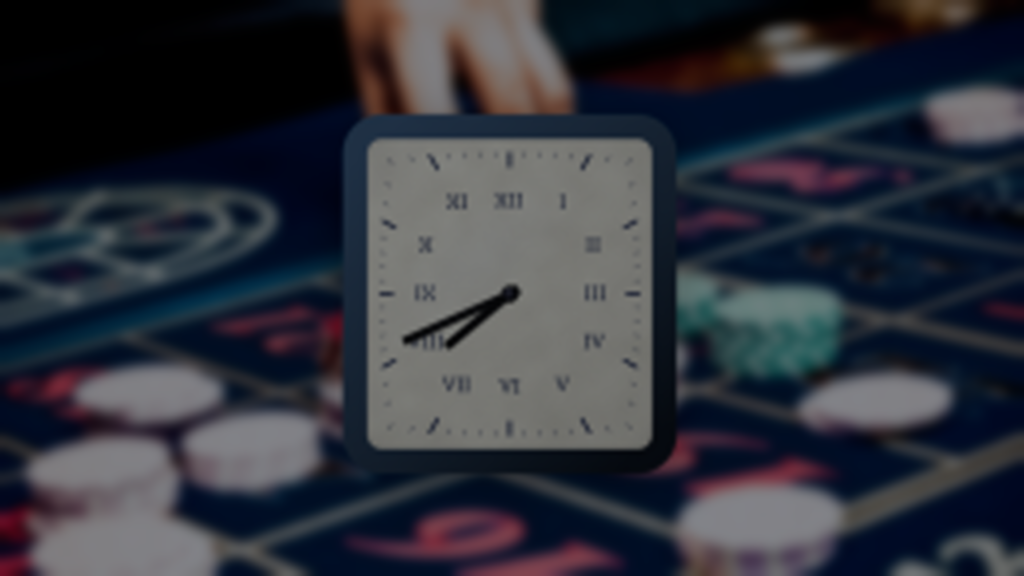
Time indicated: 7h41
